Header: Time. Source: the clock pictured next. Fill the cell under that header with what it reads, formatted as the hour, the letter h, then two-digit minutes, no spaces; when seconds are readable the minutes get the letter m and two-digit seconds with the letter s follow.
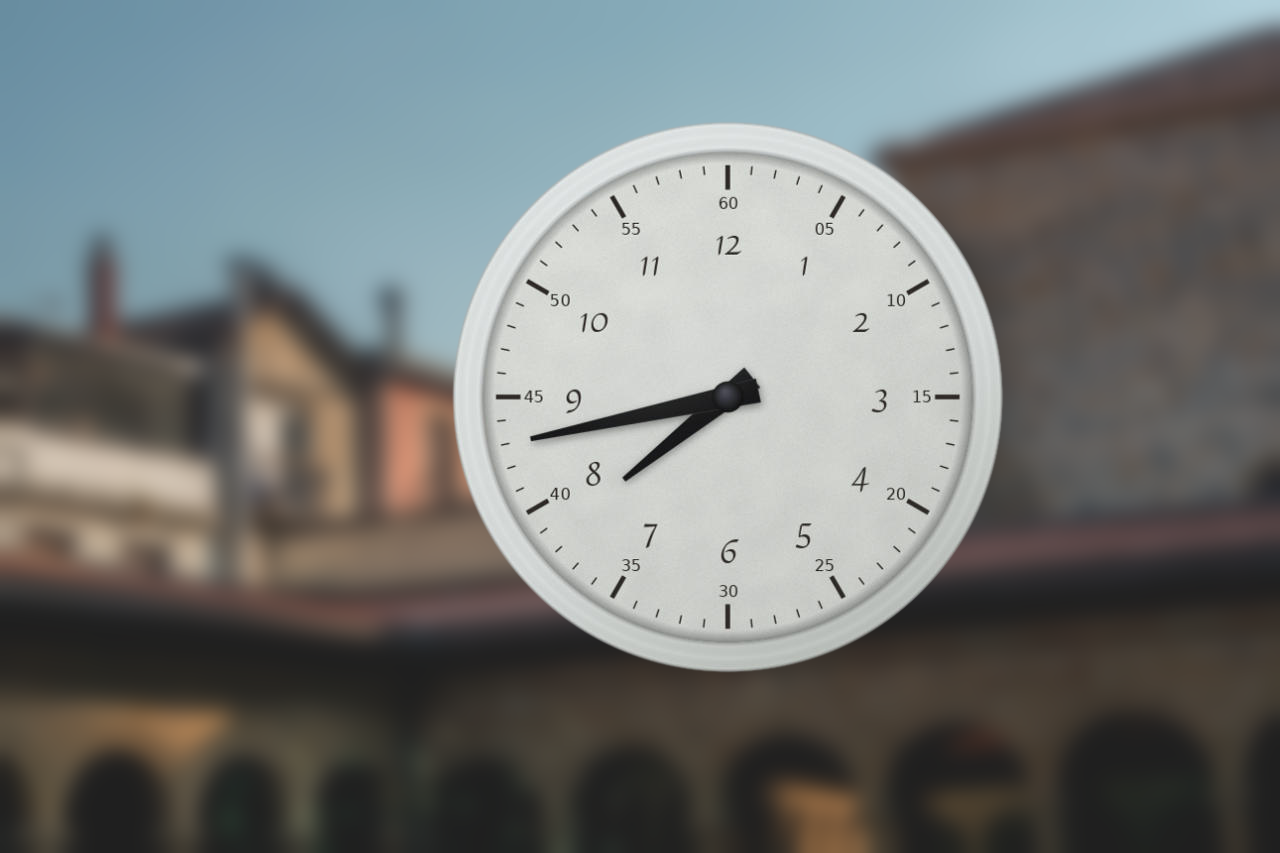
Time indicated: 7h43
